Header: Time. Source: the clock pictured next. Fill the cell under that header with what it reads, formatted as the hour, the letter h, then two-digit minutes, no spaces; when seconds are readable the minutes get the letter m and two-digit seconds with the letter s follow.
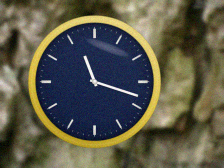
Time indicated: 11h18
